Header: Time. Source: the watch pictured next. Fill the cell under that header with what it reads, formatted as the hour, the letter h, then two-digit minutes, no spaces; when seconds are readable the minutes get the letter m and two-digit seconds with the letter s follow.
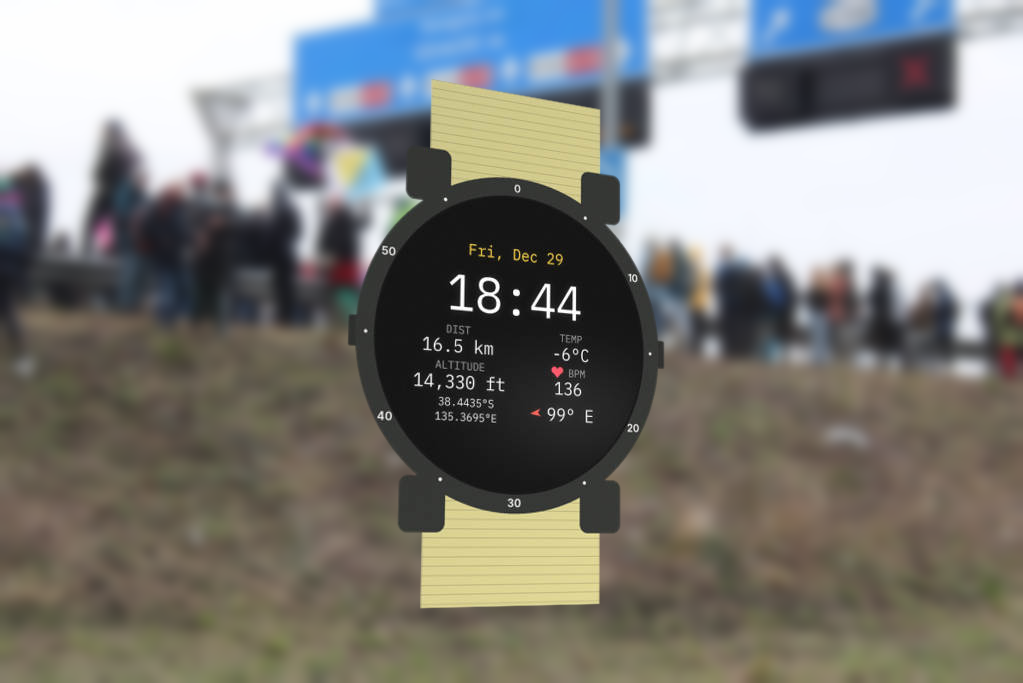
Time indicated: 18h44
